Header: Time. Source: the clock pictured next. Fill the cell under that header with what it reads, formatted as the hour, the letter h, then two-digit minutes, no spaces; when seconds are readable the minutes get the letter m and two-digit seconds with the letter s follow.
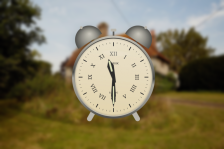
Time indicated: 11h30
